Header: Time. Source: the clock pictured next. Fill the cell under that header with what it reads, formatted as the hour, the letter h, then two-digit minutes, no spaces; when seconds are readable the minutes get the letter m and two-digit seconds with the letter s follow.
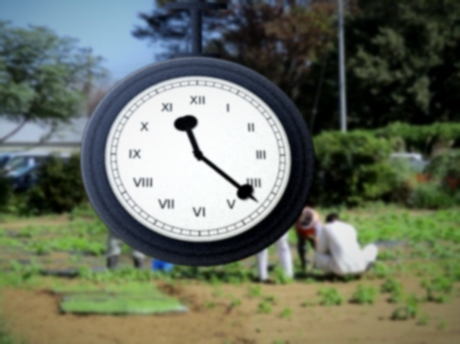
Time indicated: 11h22
